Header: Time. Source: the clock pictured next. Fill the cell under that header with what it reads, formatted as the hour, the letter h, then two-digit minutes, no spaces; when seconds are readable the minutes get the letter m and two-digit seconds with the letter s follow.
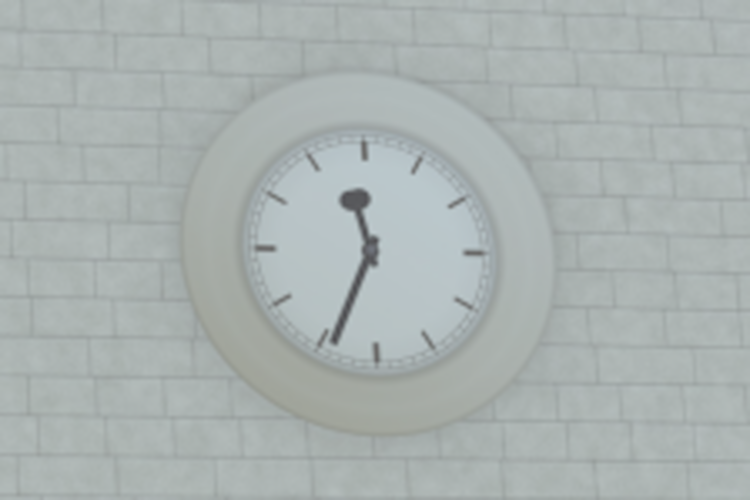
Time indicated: 11h34
